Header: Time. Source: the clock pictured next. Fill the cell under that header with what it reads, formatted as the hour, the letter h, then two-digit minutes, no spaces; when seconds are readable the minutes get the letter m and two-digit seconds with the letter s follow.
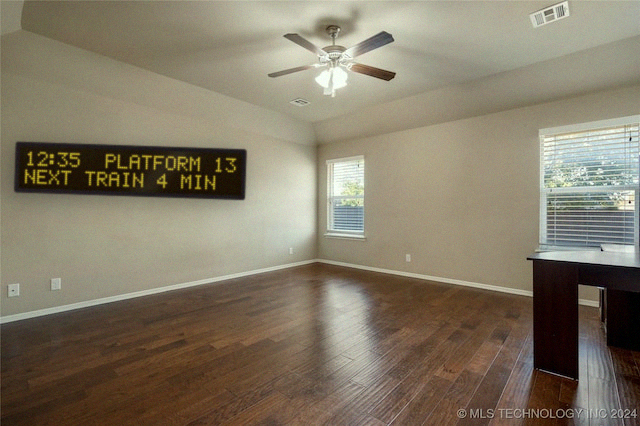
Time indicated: 12h35
